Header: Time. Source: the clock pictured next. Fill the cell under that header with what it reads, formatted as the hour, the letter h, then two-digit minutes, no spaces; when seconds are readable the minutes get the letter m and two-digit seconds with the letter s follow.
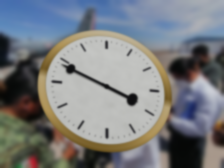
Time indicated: 3h49
